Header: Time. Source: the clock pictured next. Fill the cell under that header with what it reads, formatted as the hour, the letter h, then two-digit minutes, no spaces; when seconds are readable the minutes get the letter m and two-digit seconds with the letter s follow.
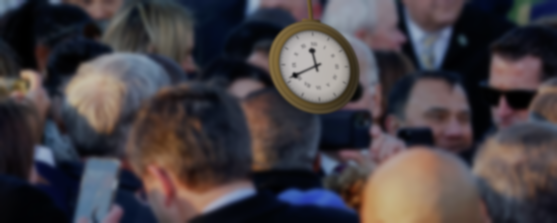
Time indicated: 11h41
